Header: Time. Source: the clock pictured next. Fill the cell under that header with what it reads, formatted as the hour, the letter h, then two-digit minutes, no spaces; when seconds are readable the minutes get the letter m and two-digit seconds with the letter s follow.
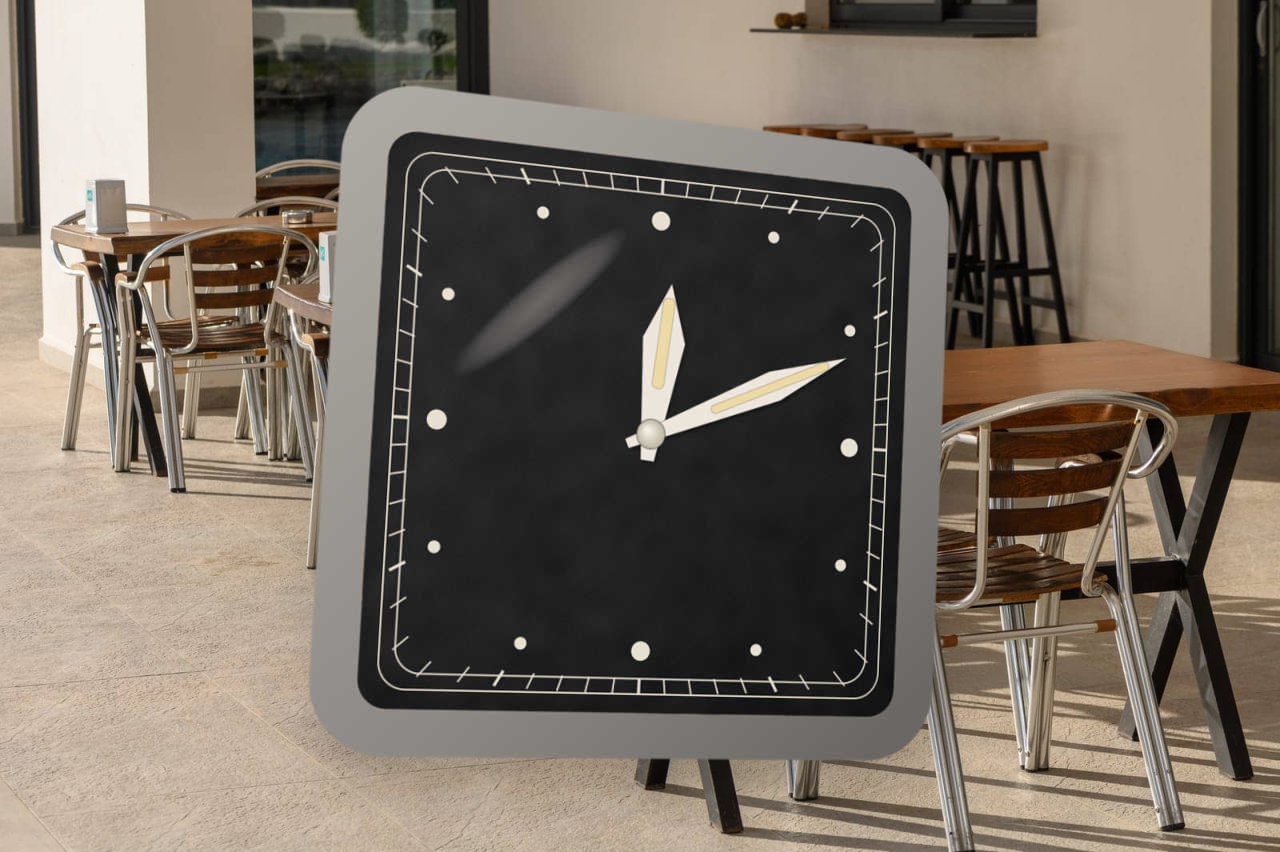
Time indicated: 12h11
